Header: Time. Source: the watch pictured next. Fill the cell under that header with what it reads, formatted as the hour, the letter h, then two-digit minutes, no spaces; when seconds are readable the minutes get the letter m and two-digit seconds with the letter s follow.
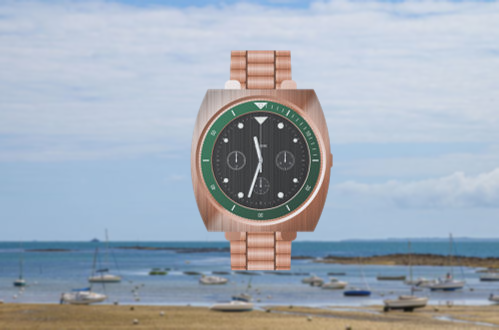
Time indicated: 11h33
